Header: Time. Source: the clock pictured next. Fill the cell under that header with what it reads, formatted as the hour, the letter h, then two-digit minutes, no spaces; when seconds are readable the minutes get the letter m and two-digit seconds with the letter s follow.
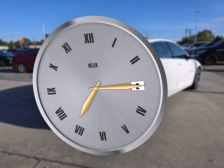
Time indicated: 7h15
